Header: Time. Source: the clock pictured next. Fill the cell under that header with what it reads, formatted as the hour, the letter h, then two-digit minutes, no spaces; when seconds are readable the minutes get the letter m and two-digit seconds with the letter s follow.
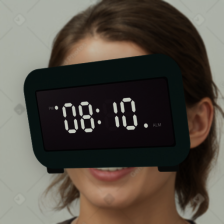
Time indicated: 8h10
